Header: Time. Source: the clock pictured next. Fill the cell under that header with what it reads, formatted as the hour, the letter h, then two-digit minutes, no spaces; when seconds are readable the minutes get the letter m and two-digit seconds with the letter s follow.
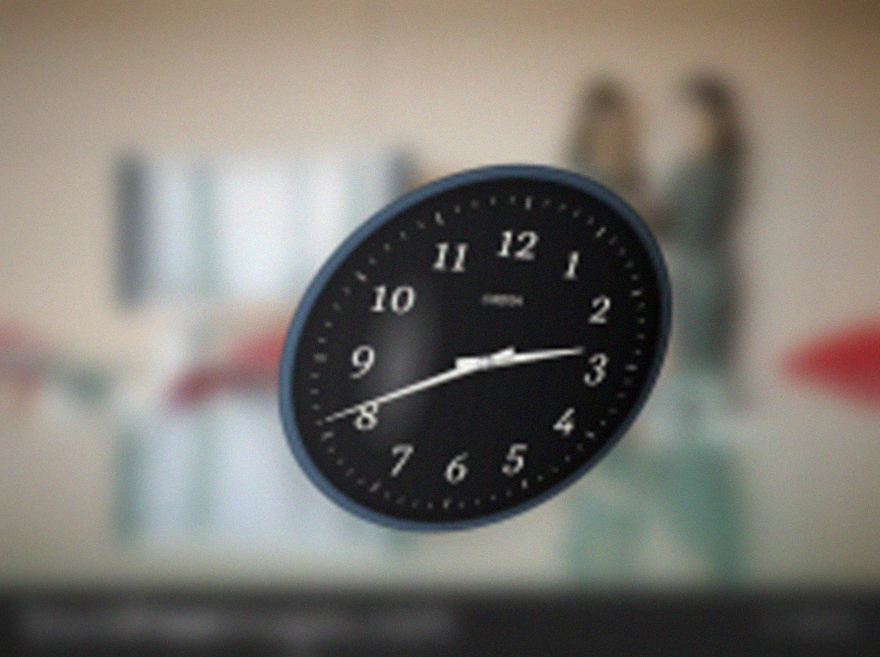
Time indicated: 2h41
